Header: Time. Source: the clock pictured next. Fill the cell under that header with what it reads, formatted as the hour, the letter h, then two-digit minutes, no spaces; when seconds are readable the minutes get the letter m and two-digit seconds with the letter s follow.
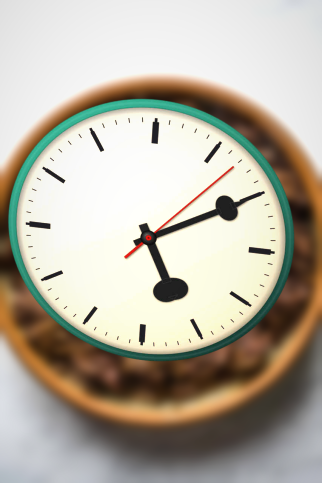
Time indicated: 5h10m07s
